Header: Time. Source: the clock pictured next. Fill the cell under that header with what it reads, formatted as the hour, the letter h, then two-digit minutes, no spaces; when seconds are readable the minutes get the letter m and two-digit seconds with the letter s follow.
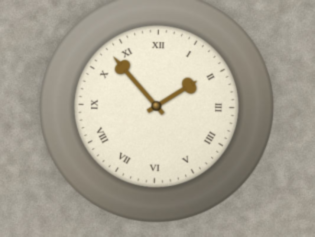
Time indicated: 1h53
